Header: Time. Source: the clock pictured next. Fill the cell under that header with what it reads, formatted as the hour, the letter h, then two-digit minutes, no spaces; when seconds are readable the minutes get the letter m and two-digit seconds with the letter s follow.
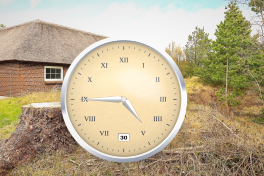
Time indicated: 4h45
